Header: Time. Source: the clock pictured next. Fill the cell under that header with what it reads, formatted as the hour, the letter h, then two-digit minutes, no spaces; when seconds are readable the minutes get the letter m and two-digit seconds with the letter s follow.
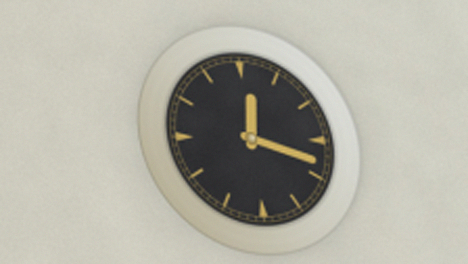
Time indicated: 12h18
